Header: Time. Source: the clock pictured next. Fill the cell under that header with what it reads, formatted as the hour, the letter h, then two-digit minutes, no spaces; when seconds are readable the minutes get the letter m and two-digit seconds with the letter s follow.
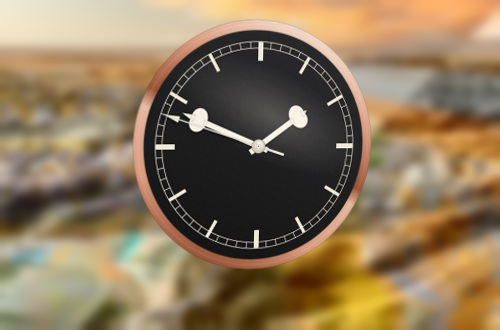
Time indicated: 1h48m48s
